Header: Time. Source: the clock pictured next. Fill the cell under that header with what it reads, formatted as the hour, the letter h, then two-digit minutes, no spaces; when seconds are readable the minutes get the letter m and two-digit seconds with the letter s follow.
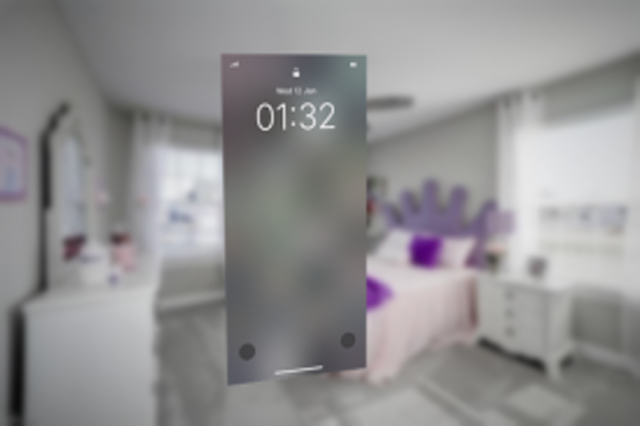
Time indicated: 1h32
